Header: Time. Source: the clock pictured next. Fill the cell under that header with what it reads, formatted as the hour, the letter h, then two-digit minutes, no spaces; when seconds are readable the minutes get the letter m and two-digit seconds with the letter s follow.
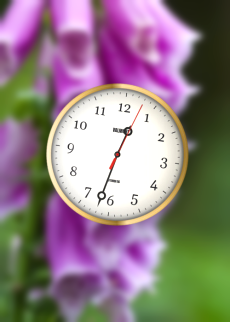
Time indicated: 12h32m03s
